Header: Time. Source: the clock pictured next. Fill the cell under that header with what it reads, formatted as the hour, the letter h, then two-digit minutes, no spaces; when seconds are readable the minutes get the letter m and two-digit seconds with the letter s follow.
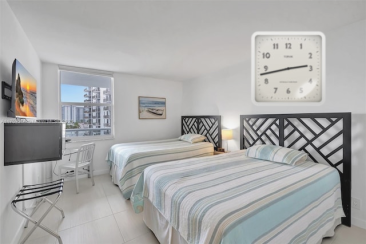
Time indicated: 2h43
